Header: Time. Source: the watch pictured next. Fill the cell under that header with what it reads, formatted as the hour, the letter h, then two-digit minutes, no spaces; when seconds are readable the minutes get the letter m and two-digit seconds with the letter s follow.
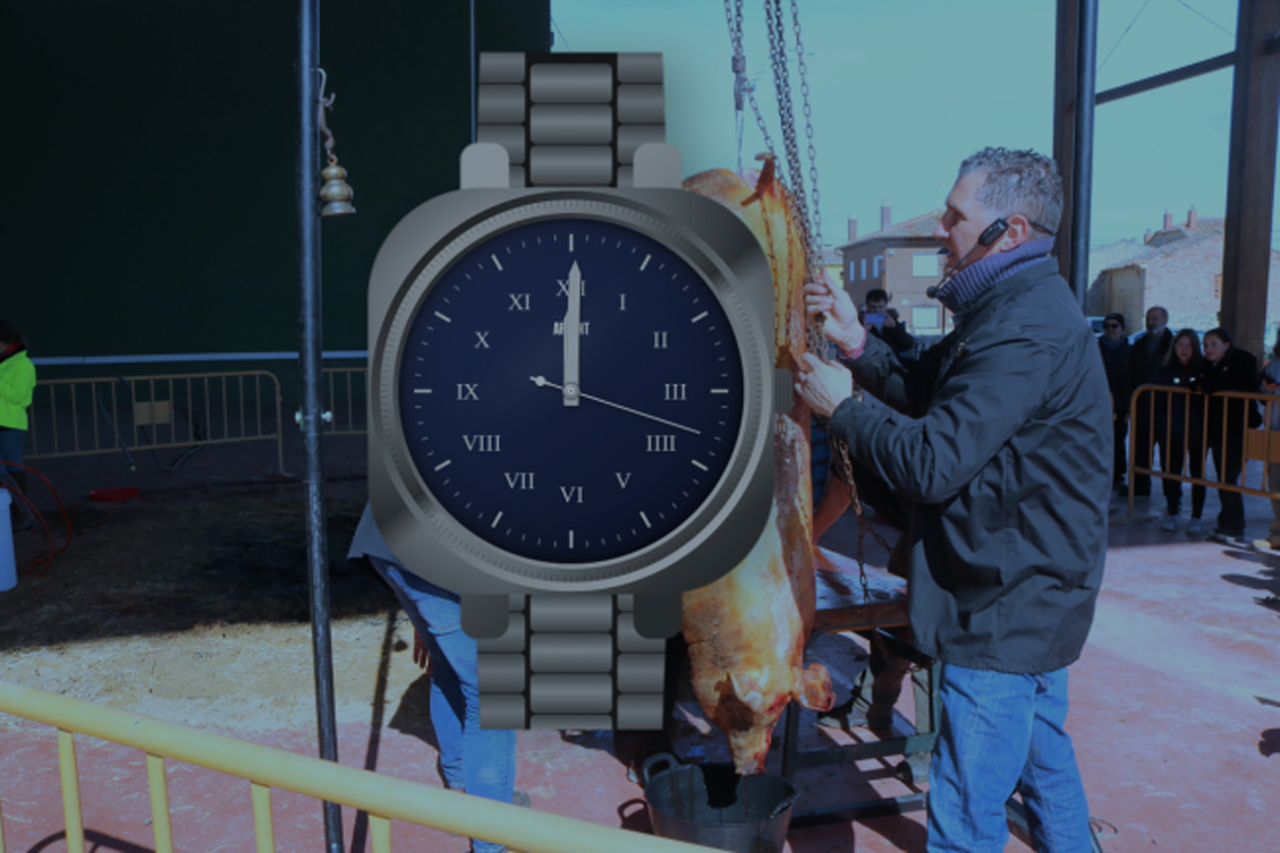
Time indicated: 12h00m18s
